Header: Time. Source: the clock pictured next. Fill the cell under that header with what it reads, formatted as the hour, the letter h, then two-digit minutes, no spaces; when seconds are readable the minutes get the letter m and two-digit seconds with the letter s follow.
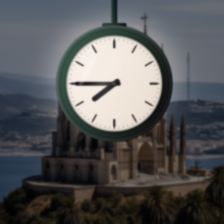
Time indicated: 7h45
